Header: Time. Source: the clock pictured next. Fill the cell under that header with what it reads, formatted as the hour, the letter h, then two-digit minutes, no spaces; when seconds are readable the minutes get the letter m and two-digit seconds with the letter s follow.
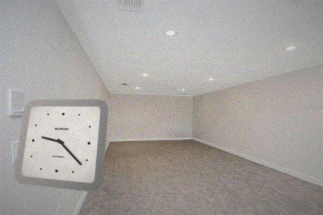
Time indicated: 9h22
